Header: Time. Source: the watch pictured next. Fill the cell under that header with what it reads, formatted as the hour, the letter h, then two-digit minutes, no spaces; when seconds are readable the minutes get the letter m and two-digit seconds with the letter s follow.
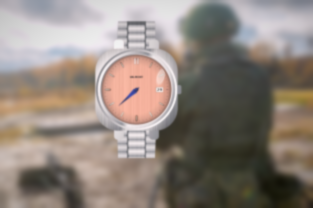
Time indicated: 7h38
